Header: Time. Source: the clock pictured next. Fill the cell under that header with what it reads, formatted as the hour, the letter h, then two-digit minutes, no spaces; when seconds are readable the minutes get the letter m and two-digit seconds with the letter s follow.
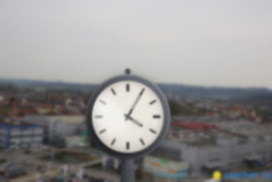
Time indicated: 4h05
